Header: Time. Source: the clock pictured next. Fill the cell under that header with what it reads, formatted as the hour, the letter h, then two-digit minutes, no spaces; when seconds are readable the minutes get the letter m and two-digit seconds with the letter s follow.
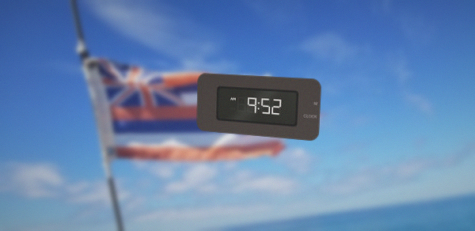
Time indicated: 9h52
